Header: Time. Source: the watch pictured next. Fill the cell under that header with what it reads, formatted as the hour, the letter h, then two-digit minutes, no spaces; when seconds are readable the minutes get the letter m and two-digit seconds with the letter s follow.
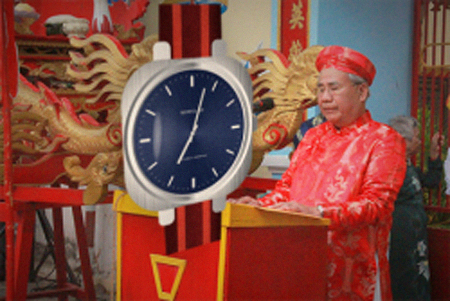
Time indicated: 7h03
